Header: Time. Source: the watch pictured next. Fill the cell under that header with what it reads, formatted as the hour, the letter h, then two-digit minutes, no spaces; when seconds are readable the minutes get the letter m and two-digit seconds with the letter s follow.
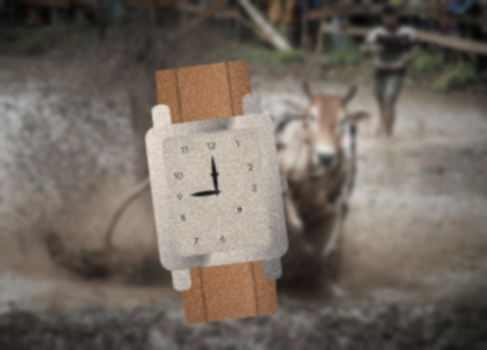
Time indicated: 9h00
